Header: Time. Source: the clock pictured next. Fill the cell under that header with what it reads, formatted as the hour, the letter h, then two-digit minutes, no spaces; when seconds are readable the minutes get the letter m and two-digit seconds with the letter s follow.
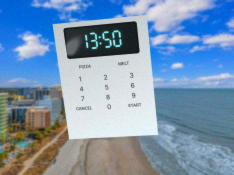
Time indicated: 13h50
